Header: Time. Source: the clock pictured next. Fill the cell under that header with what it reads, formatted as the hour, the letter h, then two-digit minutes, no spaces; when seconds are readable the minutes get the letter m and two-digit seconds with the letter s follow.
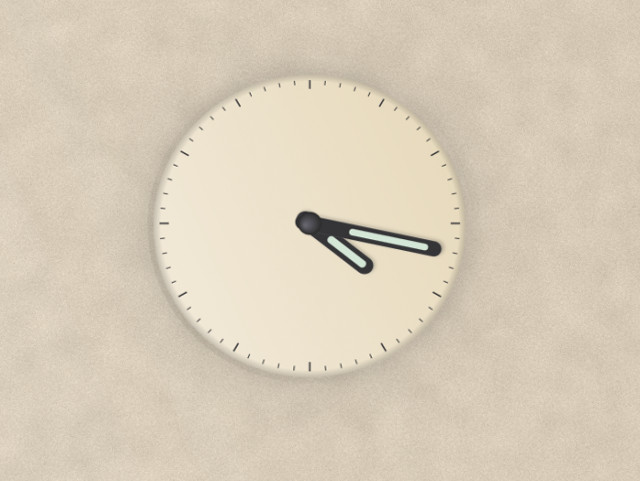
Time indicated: 4h17
